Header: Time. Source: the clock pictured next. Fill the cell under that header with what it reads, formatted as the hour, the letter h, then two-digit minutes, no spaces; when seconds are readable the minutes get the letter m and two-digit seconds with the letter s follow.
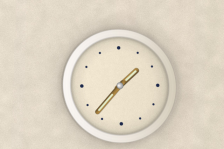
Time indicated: 1h37
